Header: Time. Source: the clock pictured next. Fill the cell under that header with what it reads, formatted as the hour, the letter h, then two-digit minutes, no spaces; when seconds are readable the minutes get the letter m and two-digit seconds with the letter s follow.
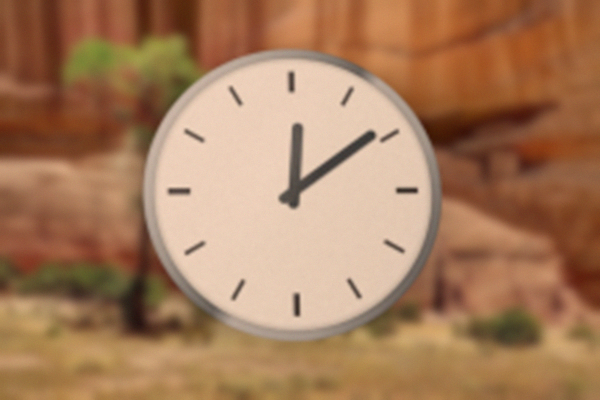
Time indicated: 12h09
